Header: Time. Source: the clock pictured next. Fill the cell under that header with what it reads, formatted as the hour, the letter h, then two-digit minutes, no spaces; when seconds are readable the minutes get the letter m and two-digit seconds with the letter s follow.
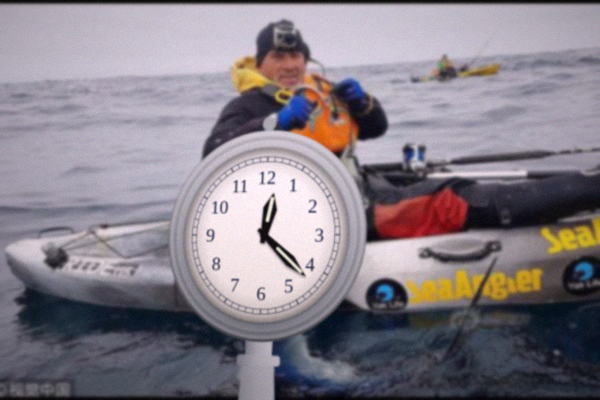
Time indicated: 12h22
